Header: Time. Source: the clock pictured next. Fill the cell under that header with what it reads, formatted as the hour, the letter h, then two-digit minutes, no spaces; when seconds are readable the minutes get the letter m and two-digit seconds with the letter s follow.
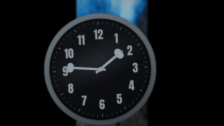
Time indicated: 1h46
